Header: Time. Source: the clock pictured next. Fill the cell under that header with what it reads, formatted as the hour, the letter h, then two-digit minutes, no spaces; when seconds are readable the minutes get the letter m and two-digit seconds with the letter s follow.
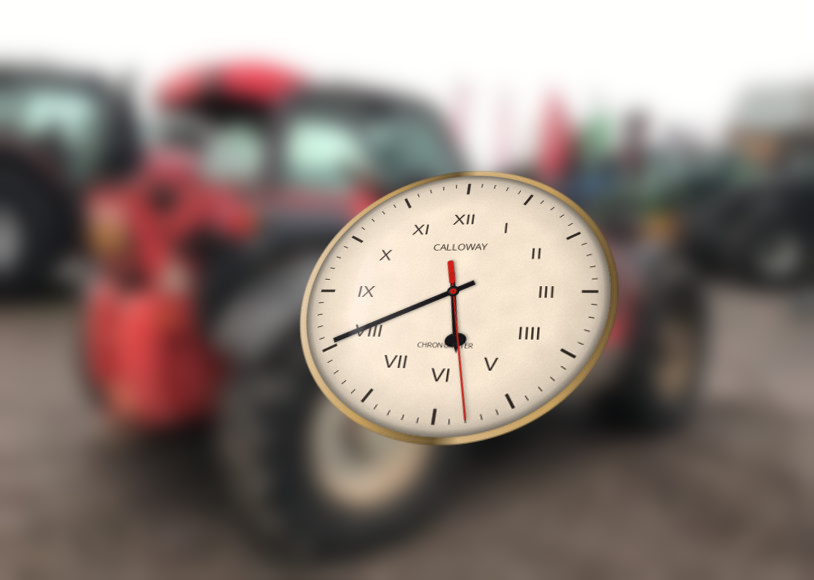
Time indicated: 5h40m28s
